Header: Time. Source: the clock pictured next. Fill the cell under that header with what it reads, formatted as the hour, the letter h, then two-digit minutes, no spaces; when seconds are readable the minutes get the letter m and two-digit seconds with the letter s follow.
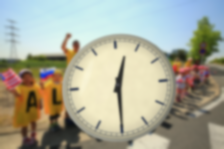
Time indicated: 12h30
